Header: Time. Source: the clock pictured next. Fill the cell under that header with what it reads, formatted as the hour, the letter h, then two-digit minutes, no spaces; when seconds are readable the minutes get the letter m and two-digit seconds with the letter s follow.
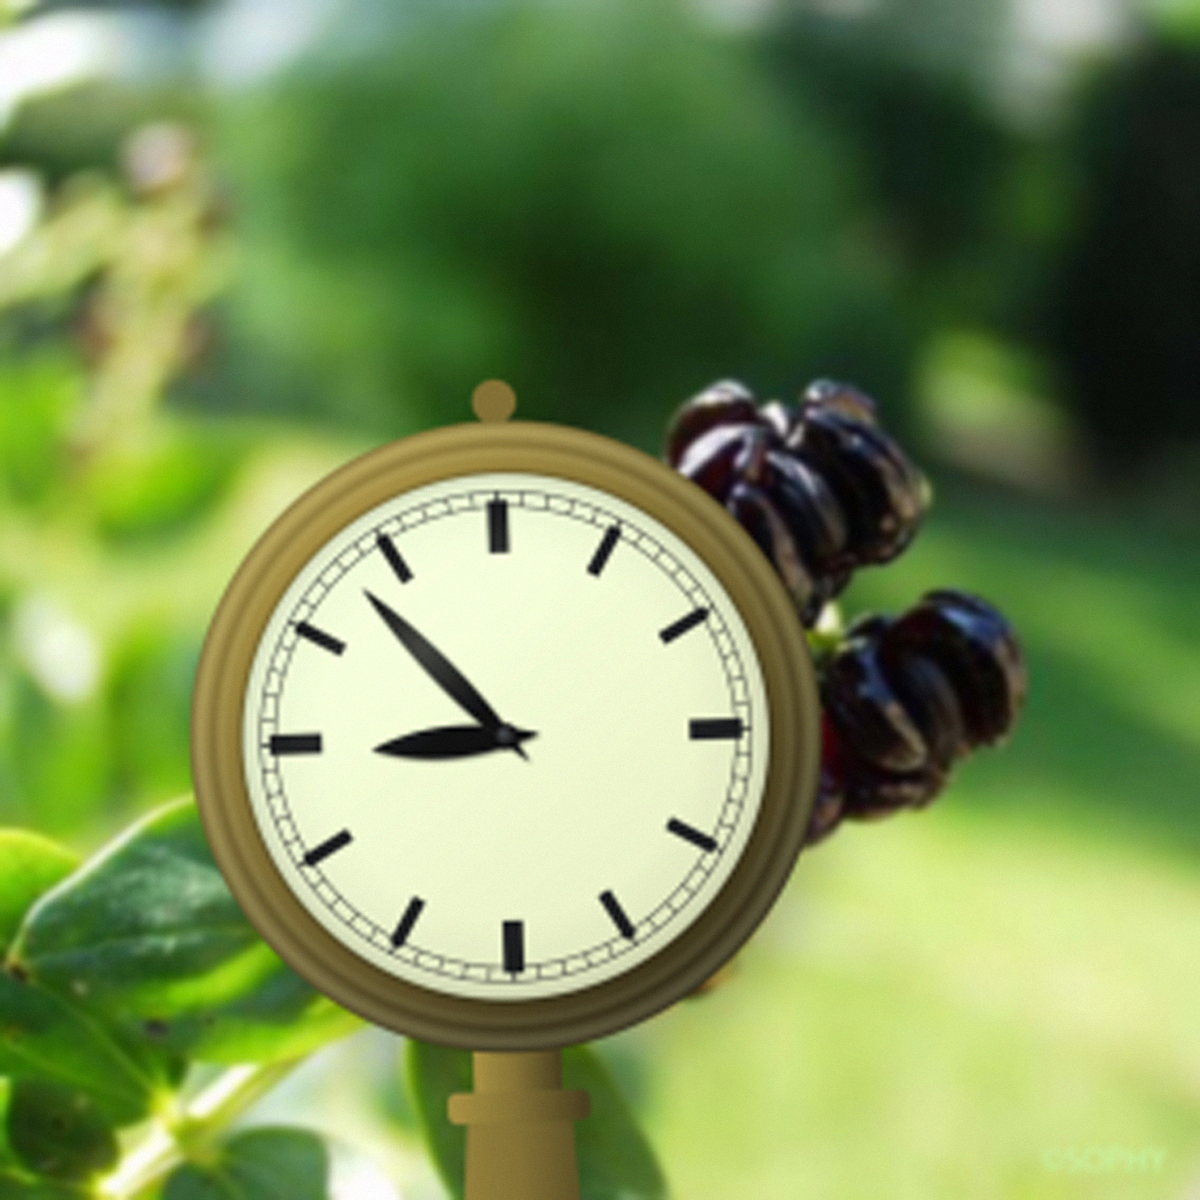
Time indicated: 8h53
